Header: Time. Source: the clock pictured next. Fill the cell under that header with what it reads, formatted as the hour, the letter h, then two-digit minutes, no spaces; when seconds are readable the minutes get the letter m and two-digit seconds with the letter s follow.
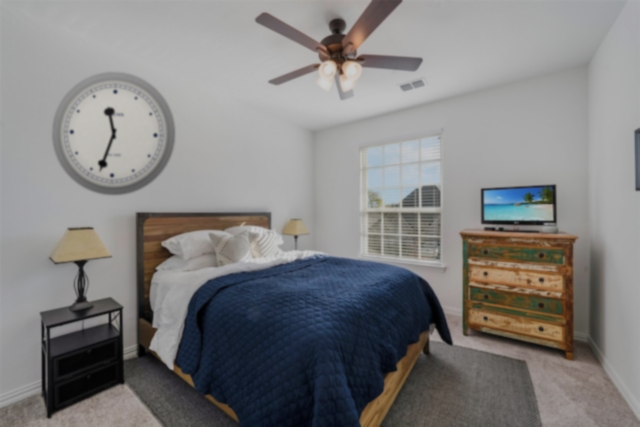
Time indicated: 11h33
